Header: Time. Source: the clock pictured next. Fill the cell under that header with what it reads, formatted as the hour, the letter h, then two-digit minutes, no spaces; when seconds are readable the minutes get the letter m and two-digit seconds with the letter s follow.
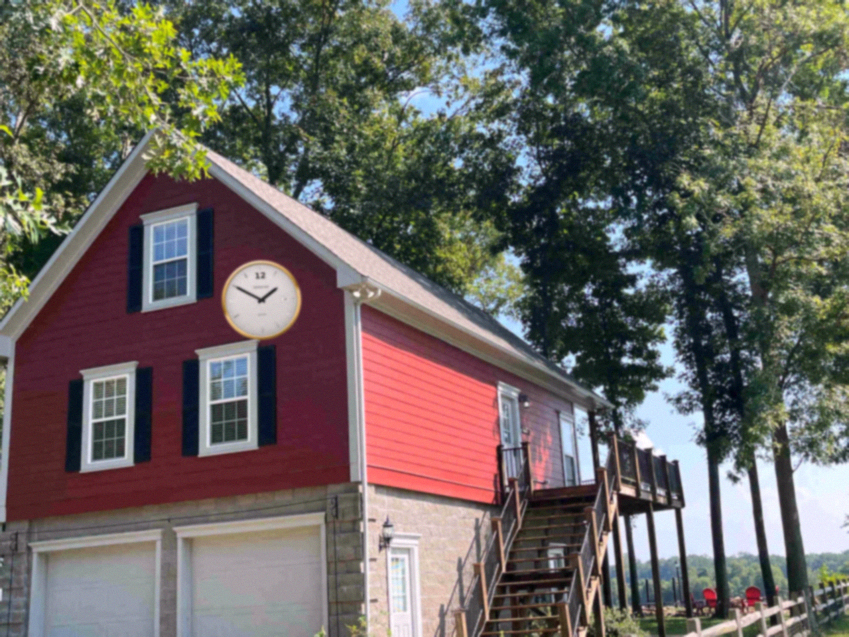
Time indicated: 1h50
